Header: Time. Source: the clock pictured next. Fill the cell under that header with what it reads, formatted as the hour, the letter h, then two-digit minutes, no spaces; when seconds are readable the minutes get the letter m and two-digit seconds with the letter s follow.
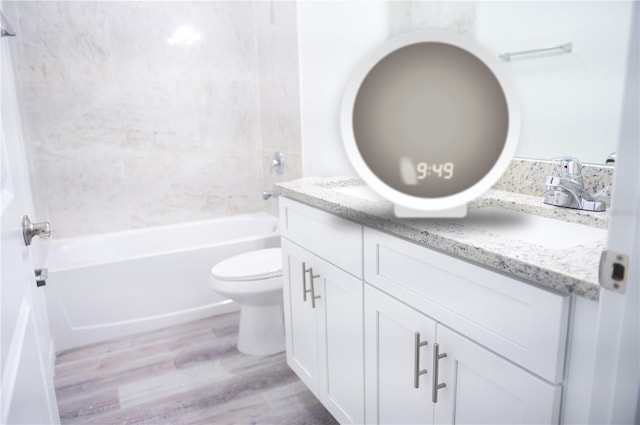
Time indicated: 9h49
